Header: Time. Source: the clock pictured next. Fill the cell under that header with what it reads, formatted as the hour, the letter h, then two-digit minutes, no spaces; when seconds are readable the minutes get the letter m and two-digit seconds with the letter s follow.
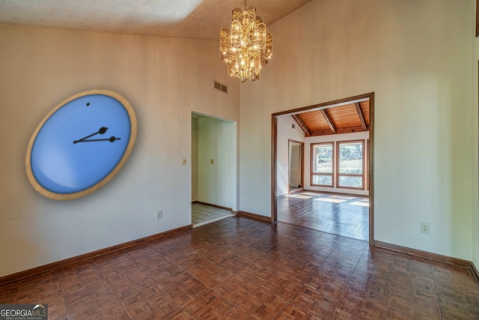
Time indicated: 2h15
